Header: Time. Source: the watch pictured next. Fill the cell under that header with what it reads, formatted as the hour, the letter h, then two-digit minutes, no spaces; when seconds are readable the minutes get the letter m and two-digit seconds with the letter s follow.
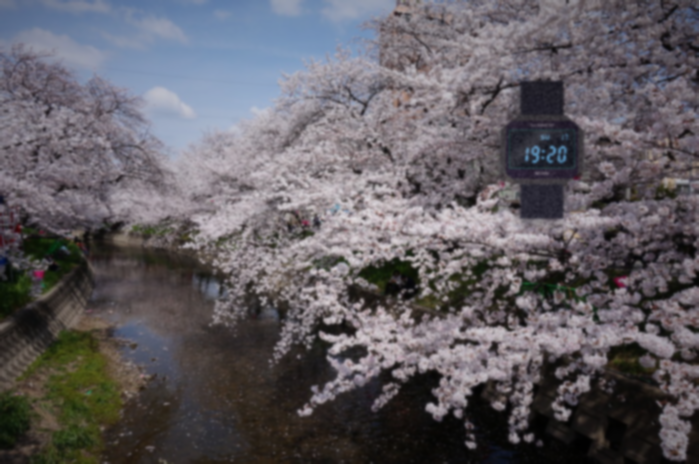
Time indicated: 19h20
